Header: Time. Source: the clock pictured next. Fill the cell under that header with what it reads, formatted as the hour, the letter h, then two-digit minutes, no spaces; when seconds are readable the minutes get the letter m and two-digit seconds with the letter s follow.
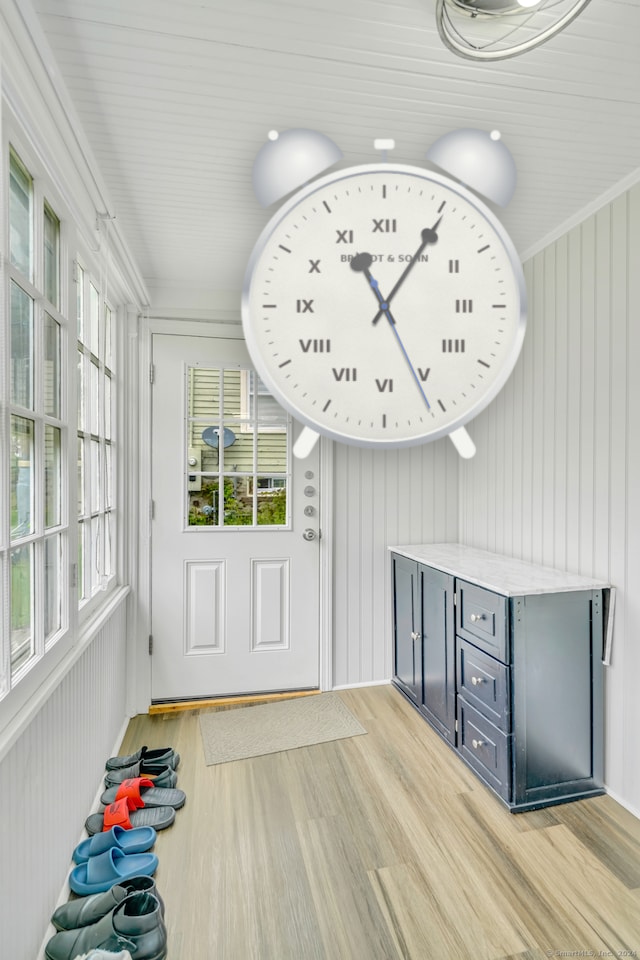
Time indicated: 11h05m26s
